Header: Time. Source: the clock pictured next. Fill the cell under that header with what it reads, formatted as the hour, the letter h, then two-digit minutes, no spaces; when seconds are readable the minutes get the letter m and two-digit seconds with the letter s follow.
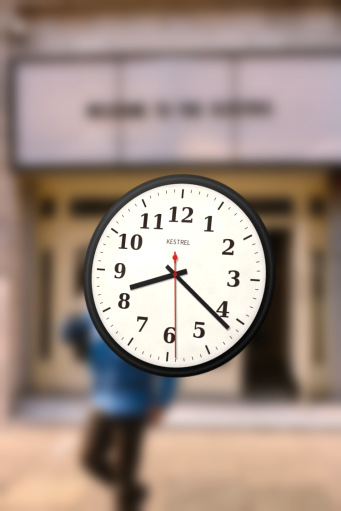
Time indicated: 8h21m29s
